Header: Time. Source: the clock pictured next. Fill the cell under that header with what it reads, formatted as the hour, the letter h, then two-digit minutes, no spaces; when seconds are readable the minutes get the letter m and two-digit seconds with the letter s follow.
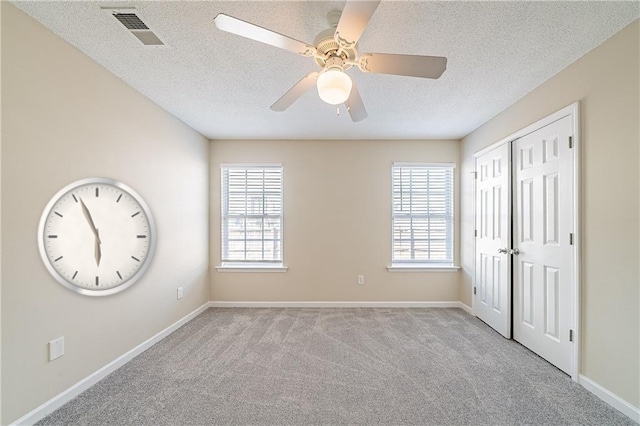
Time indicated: 5h56
